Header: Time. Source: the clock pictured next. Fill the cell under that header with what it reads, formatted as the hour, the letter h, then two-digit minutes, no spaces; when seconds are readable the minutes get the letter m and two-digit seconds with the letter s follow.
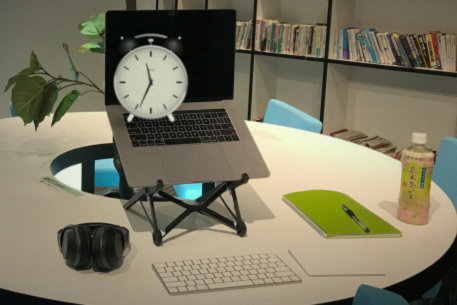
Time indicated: 11h34
